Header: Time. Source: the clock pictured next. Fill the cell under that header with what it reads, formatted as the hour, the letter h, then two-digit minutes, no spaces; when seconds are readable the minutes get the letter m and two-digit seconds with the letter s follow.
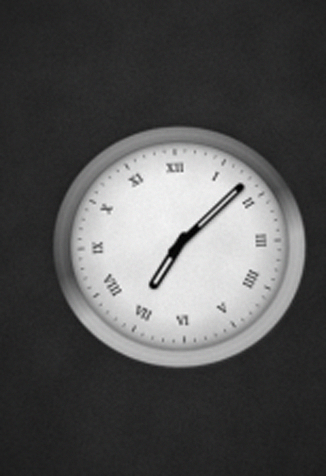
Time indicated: 7h08
